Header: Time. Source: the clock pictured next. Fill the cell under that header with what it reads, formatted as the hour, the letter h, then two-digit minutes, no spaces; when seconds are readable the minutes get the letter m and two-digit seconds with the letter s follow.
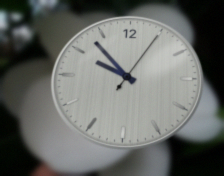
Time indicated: 9h53m05s
